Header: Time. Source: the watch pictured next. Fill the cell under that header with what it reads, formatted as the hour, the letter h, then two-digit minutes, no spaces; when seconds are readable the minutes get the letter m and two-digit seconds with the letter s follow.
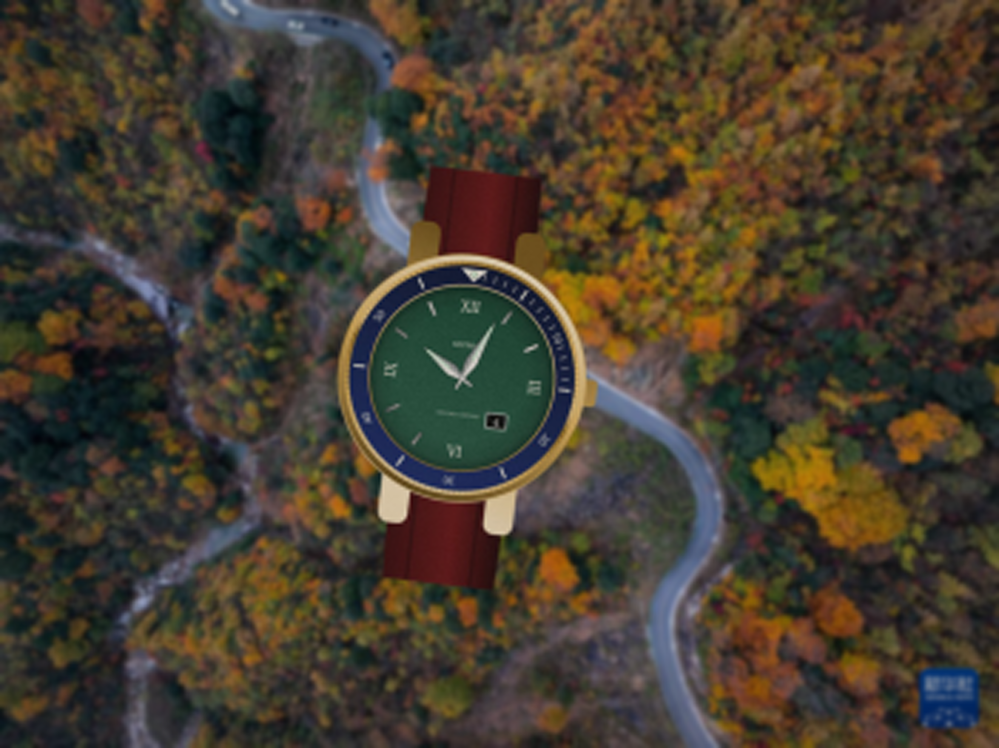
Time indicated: 10h04
